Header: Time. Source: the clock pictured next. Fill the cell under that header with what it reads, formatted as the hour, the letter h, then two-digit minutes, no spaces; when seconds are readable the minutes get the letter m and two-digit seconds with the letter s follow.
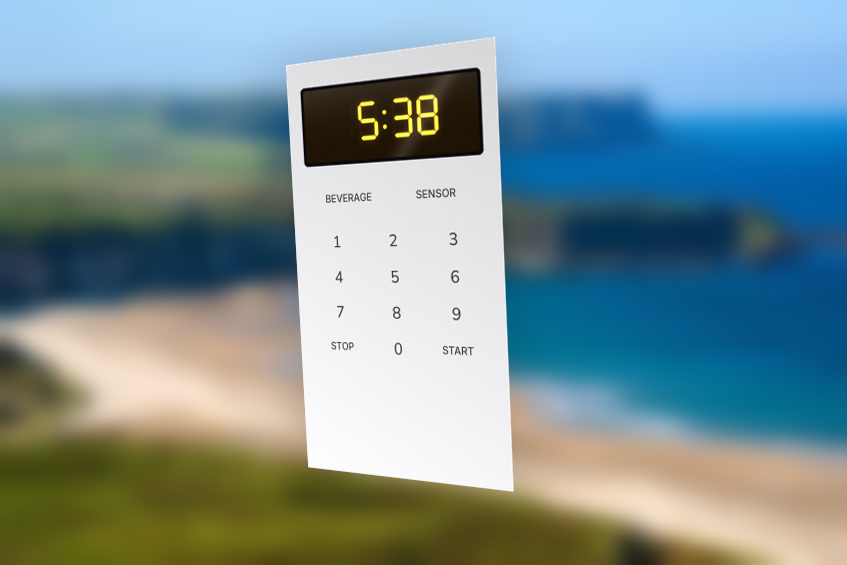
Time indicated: 5h38
